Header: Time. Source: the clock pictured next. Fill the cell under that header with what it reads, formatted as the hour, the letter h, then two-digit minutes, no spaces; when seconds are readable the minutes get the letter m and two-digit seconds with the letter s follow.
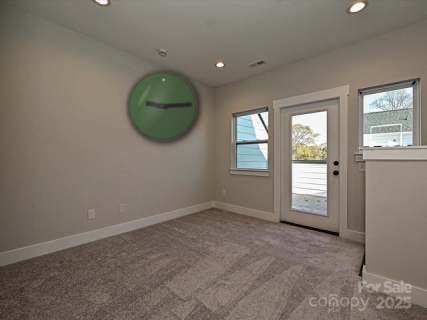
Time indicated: 9h14
